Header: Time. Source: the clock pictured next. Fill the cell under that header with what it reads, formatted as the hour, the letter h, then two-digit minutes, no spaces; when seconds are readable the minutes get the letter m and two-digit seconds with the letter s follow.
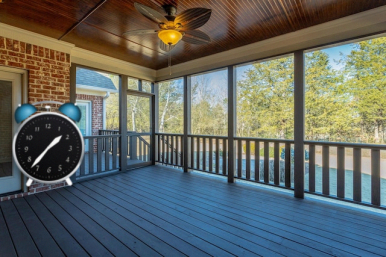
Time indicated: 1h37
